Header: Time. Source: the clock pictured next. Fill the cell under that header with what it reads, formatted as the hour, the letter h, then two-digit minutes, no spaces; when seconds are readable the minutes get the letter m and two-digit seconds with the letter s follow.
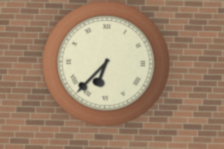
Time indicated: 6h37
